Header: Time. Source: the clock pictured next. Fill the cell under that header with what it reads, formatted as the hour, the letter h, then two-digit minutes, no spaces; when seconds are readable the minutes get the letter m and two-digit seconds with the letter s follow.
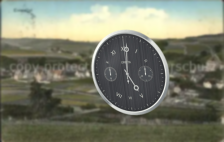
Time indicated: 5h01
